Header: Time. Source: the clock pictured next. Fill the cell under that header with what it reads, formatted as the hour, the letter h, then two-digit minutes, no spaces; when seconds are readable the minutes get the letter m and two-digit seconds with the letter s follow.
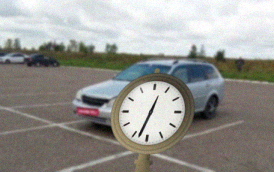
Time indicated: 12h33
